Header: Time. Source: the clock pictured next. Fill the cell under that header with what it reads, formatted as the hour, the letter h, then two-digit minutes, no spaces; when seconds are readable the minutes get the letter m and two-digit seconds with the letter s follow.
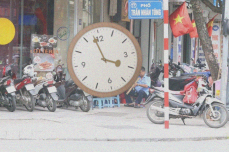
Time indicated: 3h58
